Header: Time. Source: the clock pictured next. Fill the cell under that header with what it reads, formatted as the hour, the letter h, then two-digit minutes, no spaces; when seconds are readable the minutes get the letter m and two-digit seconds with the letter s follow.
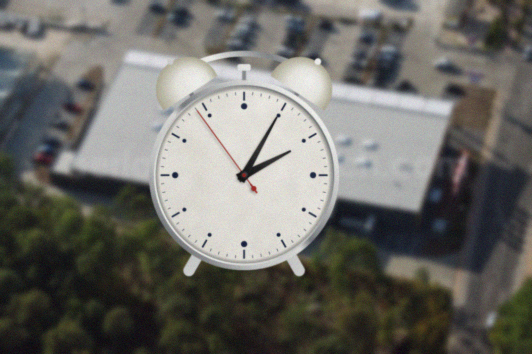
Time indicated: 2h04m54s
